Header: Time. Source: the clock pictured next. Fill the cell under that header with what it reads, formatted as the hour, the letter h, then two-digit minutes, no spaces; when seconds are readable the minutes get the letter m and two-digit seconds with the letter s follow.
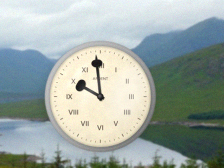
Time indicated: 9h59
